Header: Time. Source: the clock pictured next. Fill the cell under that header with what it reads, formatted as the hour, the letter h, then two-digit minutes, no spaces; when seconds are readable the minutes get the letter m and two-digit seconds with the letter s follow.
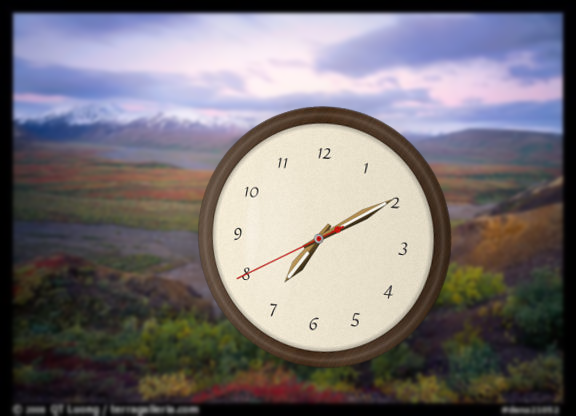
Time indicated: 7h09m40s
